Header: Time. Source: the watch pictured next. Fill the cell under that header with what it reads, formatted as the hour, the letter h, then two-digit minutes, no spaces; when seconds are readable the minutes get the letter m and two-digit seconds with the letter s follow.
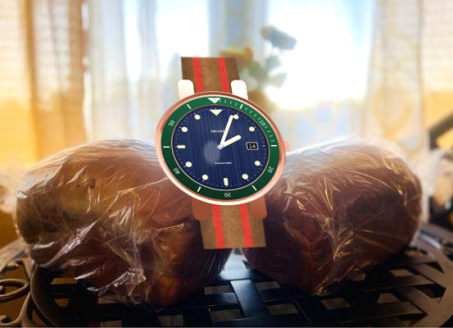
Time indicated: 2h04
